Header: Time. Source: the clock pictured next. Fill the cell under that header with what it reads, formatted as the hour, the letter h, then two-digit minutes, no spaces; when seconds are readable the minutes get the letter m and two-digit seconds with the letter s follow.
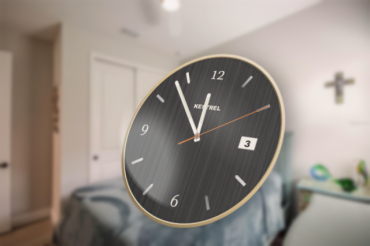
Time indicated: 11h53m10s
